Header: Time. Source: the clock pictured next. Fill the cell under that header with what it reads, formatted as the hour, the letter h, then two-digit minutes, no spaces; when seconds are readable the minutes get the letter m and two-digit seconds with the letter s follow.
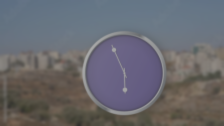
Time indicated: 5h56
